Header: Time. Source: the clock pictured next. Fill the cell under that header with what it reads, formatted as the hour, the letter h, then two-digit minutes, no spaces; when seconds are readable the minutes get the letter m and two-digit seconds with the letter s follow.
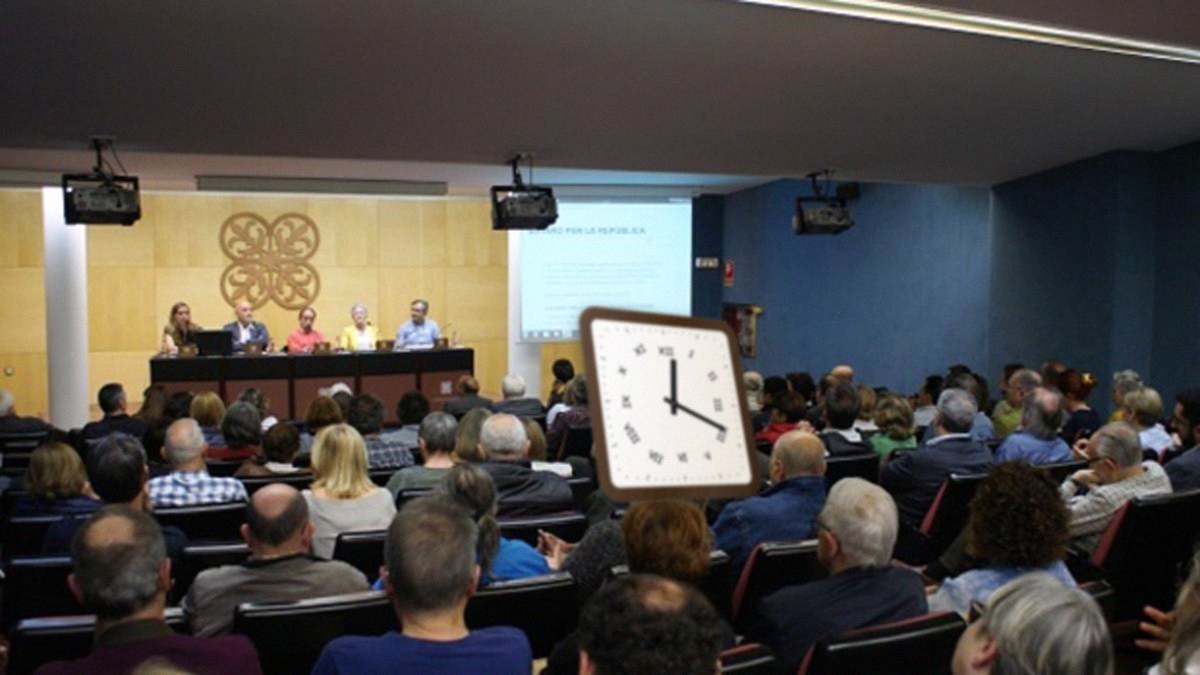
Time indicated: 12h19
